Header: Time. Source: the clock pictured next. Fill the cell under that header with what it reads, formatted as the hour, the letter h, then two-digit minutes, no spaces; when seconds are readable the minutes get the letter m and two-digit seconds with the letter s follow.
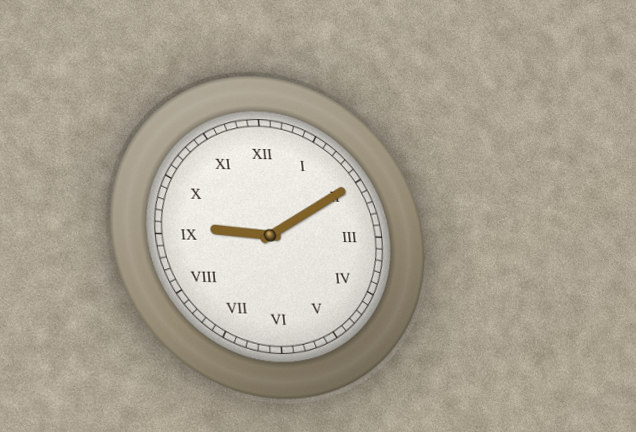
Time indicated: 9h10
